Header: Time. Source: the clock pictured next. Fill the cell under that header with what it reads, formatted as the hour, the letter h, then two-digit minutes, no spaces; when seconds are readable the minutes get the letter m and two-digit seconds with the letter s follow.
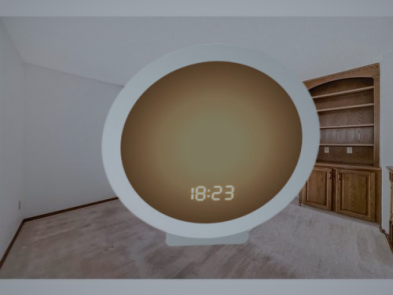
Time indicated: 18h23
